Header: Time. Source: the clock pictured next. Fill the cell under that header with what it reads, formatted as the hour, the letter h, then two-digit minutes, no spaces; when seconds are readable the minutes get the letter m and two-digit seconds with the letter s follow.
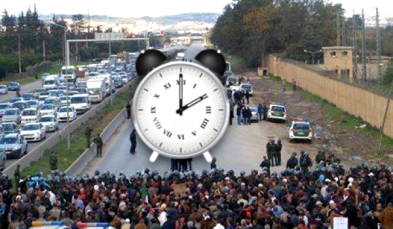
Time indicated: 2h00
